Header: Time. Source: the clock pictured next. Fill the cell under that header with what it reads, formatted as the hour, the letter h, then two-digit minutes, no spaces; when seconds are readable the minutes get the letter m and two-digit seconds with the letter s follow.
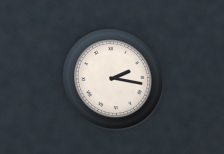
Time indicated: 2h17
